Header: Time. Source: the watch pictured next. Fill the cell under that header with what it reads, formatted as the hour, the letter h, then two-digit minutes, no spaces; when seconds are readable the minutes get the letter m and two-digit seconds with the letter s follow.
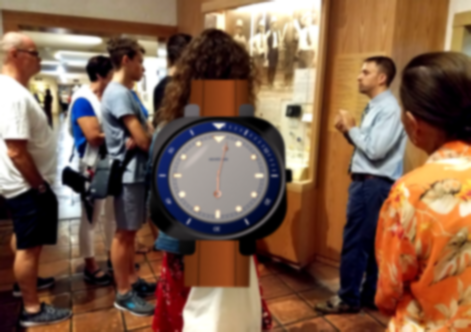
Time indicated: 6h02
